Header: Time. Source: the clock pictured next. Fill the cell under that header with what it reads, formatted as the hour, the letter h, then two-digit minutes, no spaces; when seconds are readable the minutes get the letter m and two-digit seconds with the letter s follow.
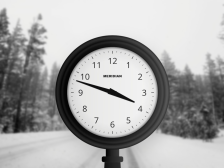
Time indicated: 3h48
